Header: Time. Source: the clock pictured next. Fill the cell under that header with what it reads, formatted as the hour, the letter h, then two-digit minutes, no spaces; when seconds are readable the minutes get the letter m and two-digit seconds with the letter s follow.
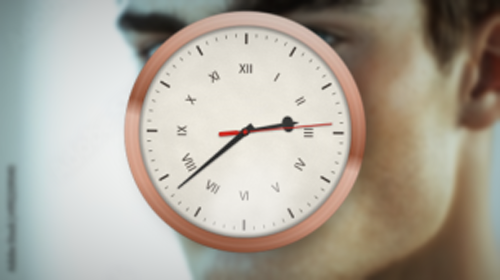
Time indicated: 2h38m14s
